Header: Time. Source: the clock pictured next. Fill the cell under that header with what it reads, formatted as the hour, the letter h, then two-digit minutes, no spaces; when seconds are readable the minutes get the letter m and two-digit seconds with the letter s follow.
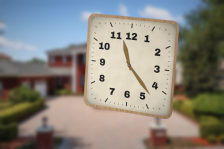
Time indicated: 11h23
